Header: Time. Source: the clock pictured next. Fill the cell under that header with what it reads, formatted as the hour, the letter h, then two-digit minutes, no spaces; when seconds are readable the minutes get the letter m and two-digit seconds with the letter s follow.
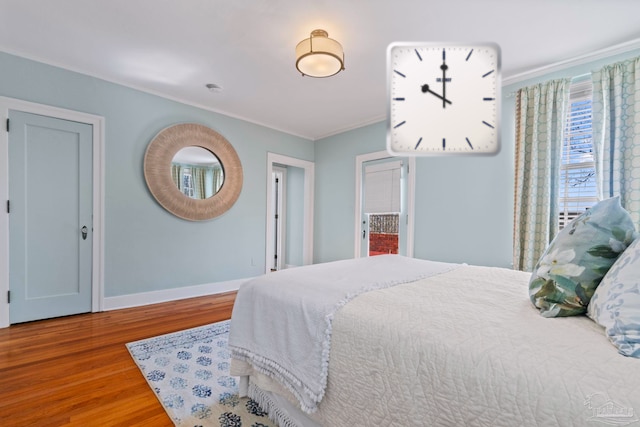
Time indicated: 10h00
